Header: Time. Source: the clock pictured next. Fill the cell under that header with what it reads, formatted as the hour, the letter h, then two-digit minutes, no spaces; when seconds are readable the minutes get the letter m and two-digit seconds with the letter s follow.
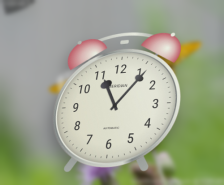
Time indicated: 11h06
